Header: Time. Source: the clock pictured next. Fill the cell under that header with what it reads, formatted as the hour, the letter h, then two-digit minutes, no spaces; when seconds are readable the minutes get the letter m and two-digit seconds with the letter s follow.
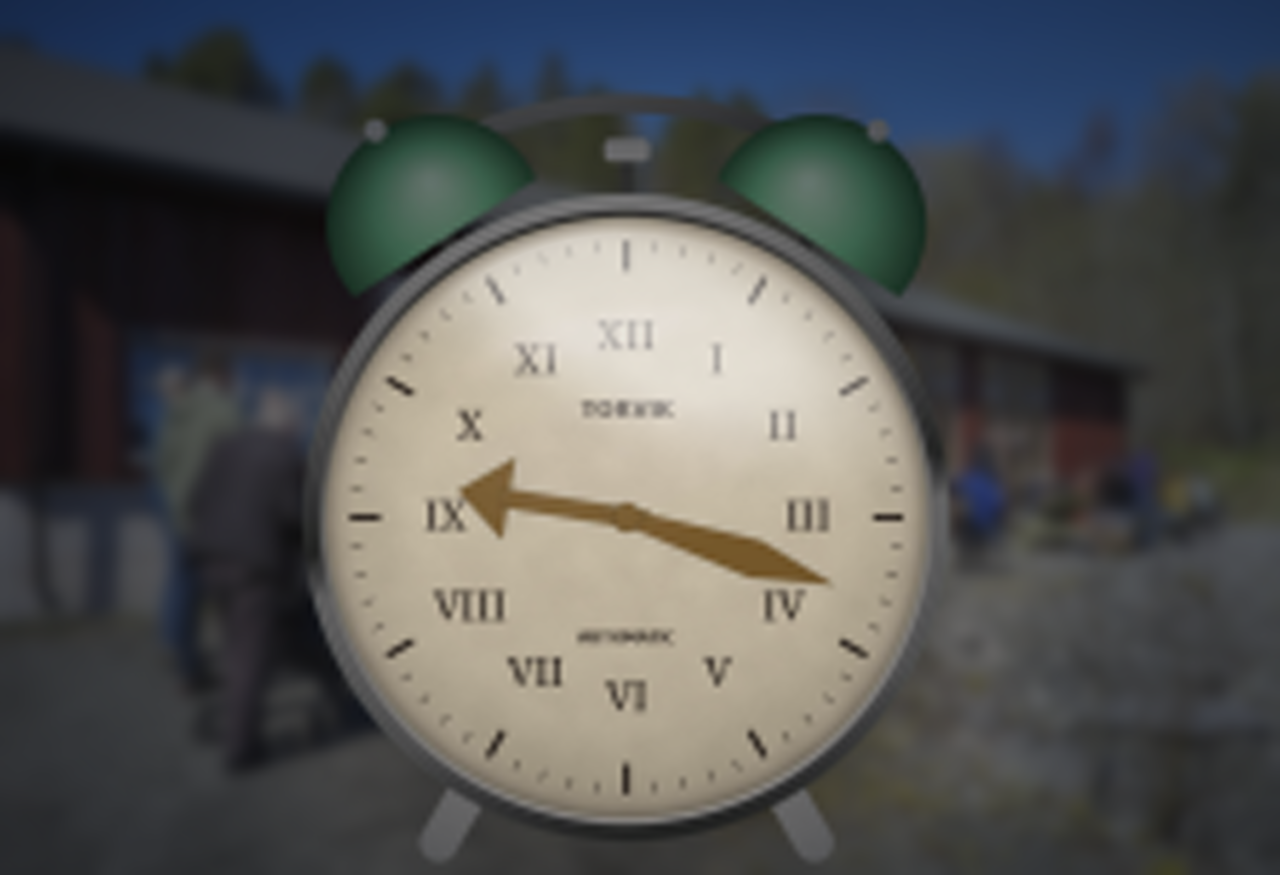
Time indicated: 9h18
